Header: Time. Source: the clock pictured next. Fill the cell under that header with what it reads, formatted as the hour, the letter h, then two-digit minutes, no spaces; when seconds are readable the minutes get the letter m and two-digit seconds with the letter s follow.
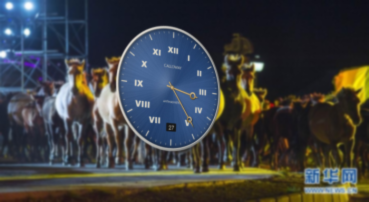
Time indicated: 3h24
